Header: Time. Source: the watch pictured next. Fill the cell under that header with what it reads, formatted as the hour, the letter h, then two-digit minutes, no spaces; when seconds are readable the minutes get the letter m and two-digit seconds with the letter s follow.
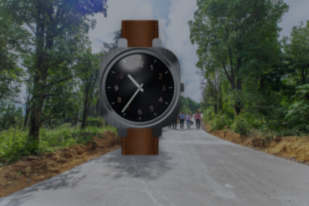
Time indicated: 10h36
